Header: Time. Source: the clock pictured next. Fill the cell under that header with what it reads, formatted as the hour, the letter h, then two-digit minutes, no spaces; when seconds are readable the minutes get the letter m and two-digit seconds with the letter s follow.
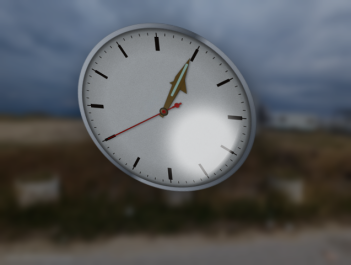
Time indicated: 1h04m40s
